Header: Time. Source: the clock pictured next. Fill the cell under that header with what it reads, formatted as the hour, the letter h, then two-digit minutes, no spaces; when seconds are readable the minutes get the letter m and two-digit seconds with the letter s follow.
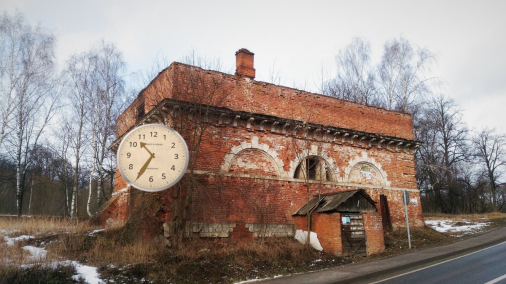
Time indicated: 10h35
